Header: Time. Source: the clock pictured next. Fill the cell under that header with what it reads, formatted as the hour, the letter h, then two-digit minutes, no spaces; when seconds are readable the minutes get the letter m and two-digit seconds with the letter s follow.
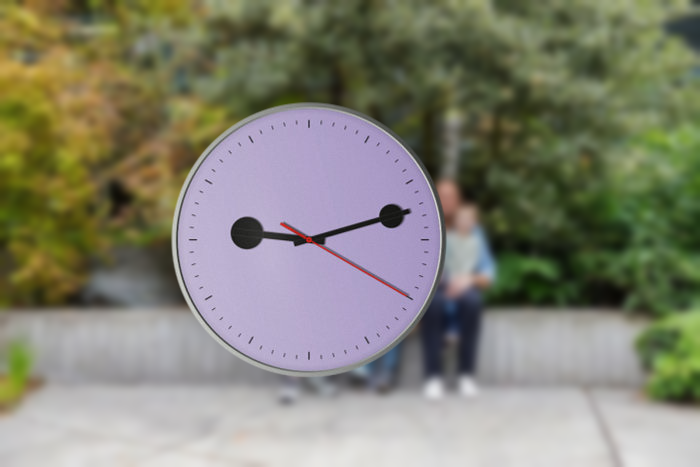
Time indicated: 9h12m20s
